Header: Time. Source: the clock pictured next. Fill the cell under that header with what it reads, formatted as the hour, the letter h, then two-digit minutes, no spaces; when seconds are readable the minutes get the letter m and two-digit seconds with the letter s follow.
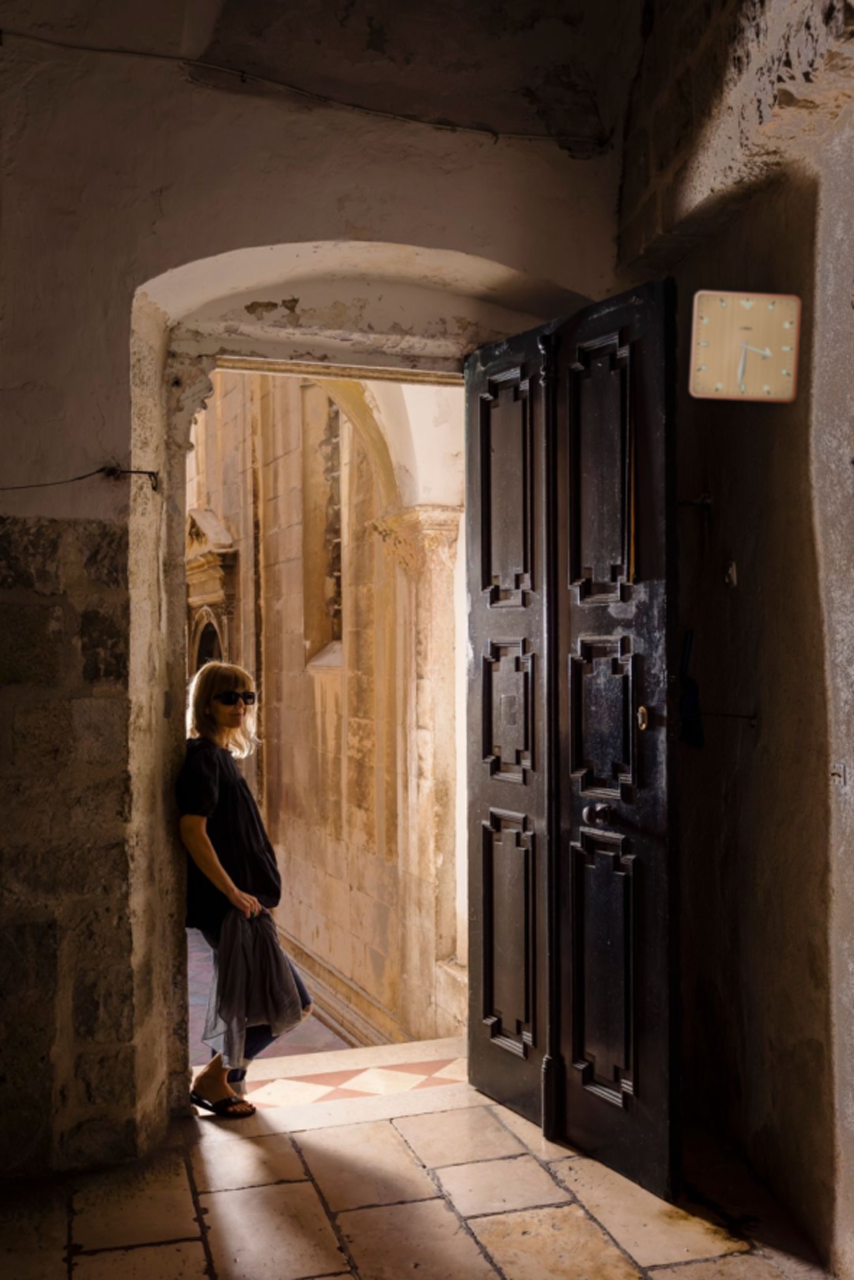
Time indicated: 3h31
